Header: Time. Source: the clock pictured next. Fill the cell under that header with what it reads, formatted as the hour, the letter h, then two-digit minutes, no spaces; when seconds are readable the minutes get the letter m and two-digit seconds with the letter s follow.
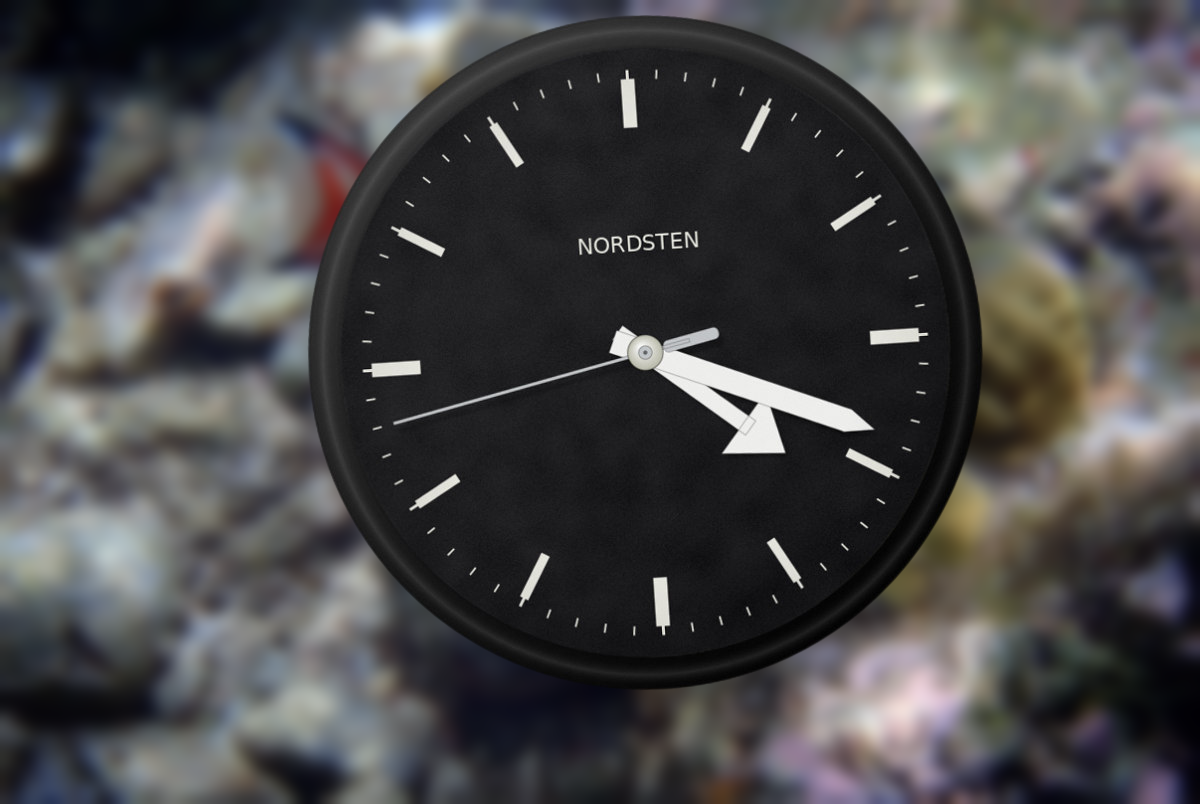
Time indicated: 4h18m43s
